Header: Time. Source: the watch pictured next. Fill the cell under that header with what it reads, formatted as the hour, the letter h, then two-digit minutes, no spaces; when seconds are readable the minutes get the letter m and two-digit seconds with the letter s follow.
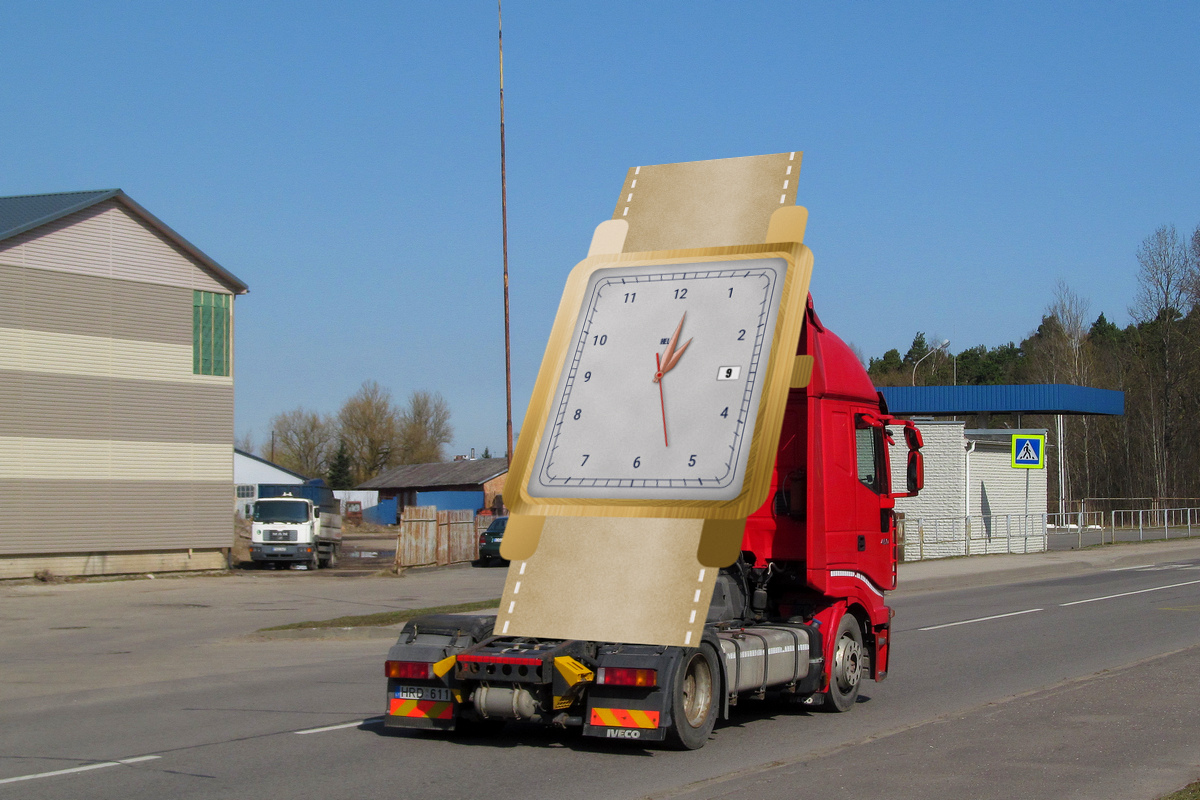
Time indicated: 1h01m27s
